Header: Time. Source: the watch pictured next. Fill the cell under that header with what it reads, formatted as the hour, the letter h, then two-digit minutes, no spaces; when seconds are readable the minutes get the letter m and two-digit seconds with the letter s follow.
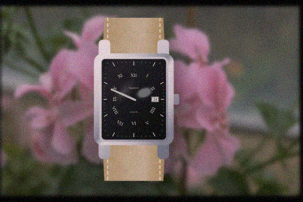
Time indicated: 9h49
